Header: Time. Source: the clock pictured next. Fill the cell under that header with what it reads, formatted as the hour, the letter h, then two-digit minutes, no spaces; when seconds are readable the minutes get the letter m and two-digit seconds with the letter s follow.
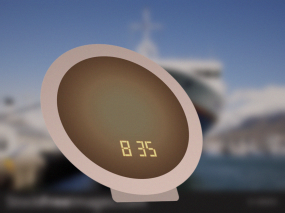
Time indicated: 8h35
